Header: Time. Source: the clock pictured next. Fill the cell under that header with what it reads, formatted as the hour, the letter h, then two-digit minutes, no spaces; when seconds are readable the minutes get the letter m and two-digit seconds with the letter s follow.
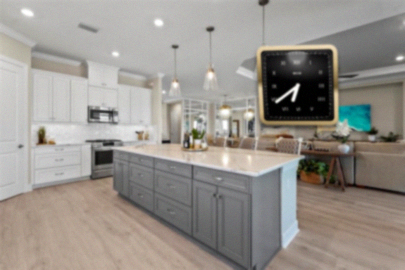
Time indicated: 6h39
